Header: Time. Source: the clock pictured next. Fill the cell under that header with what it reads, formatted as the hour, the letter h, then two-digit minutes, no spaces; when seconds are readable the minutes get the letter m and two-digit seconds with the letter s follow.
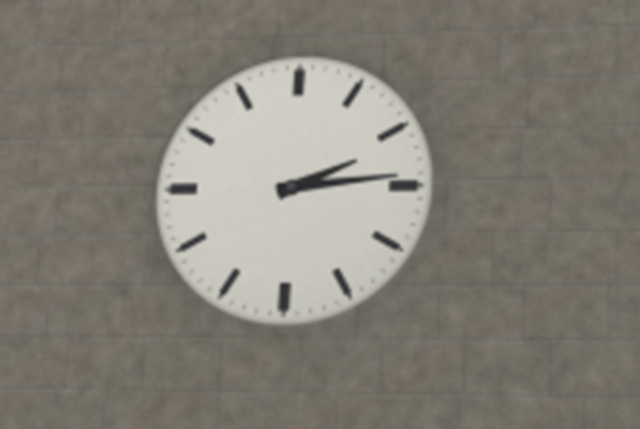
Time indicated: 2h14
